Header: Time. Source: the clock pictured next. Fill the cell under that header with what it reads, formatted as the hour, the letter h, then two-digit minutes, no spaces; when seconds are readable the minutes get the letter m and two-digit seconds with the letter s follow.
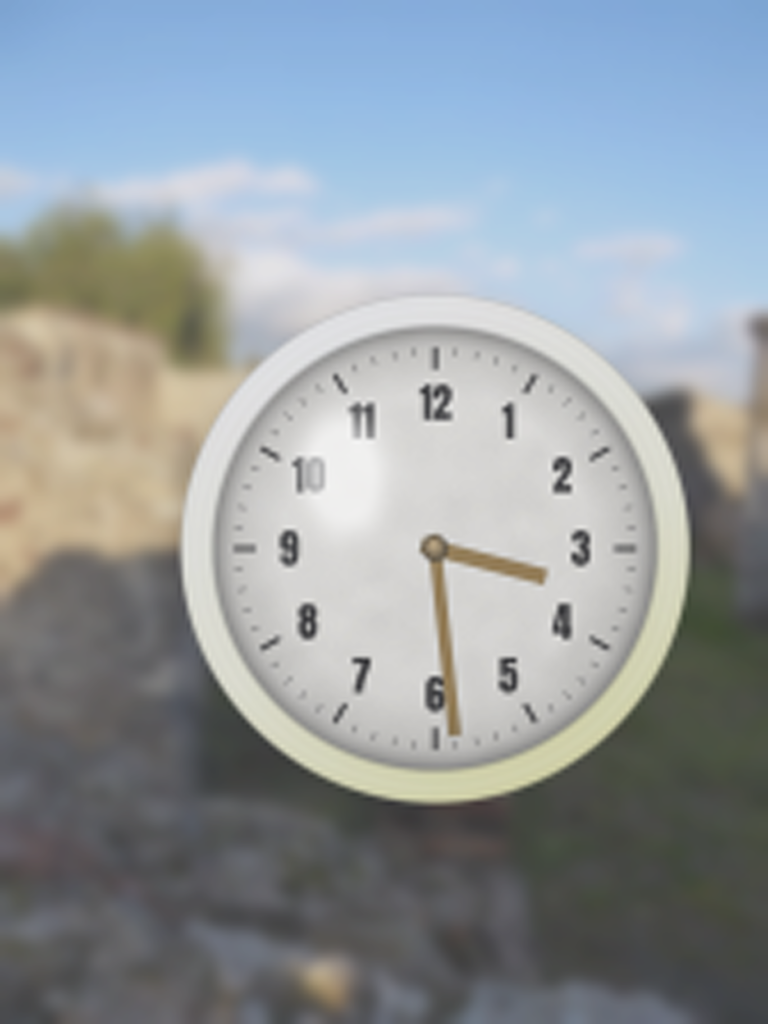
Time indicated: 3h29
